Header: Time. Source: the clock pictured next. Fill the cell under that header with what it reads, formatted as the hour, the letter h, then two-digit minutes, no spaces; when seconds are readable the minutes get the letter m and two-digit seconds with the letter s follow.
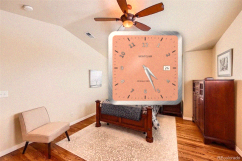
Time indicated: 4h26
